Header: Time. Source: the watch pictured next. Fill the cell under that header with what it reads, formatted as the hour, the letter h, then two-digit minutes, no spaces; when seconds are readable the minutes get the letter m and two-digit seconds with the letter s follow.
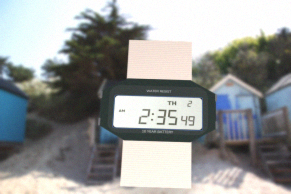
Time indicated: 2h35m49s
